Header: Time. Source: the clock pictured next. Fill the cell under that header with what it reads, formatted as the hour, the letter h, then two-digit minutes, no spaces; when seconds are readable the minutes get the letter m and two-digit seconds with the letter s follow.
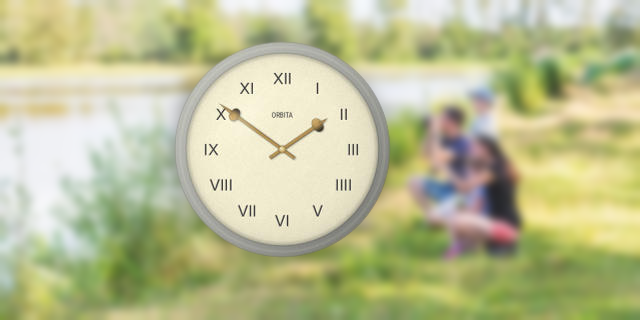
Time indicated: 1h51
